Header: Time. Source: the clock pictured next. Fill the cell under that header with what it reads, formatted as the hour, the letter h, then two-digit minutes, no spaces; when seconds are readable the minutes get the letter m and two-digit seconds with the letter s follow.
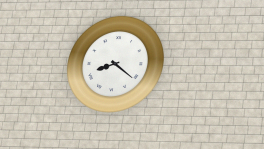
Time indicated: 8h21
